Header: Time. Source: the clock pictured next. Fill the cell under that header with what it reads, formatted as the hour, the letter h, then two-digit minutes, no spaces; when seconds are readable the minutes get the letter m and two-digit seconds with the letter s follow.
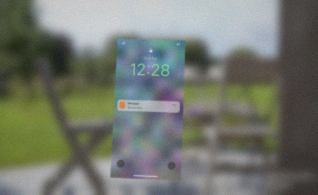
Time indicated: 12h28
